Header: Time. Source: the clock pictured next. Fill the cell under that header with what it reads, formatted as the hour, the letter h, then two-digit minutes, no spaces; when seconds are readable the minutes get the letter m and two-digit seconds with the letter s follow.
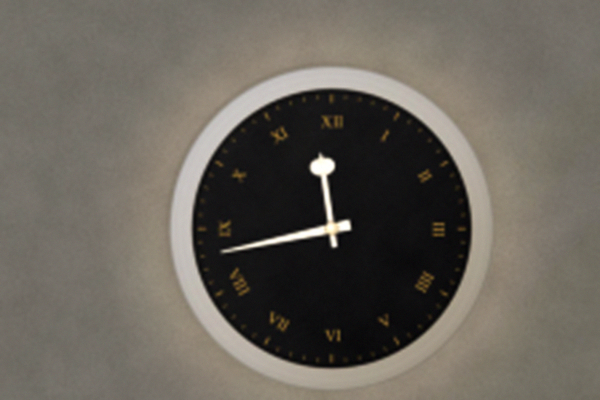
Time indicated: 11h43
